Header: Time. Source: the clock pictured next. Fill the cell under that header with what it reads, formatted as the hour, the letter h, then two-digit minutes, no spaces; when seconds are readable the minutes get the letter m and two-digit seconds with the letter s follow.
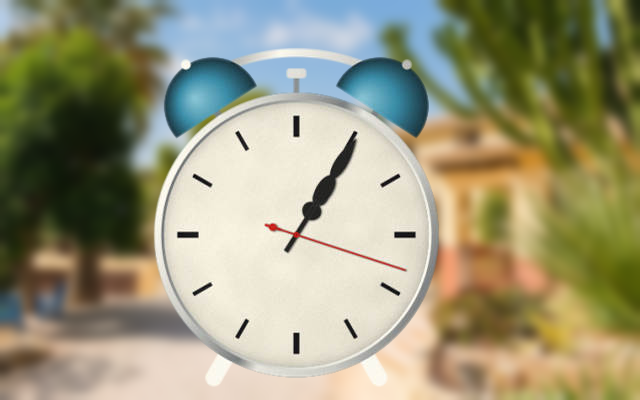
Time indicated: 1h05m18s
